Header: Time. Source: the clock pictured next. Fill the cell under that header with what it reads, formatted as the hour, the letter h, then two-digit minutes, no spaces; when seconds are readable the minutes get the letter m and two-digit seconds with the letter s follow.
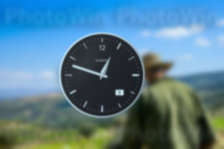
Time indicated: 12h48
